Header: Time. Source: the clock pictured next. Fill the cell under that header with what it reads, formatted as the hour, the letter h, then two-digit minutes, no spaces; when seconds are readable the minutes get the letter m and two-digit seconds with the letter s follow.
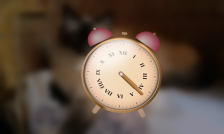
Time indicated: 4h22
